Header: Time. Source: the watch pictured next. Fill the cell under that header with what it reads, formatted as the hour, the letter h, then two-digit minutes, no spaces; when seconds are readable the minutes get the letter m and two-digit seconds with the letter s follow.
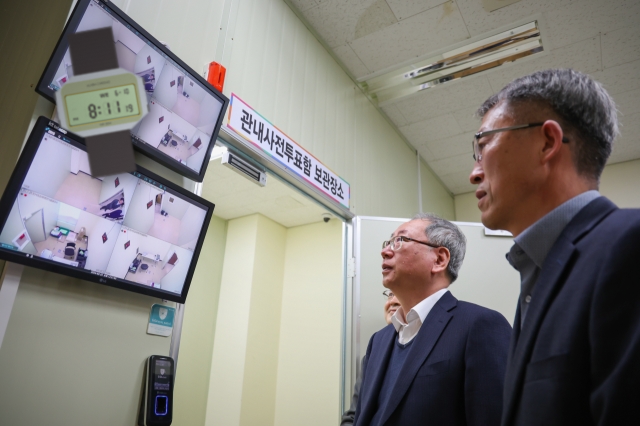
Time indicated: 8h11
